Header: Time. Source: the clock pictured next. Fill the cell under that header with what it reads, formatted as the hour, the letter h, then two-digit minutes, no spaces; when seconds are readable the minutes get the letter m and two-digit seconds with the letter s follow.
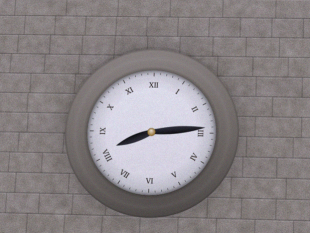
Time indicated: 8h14
